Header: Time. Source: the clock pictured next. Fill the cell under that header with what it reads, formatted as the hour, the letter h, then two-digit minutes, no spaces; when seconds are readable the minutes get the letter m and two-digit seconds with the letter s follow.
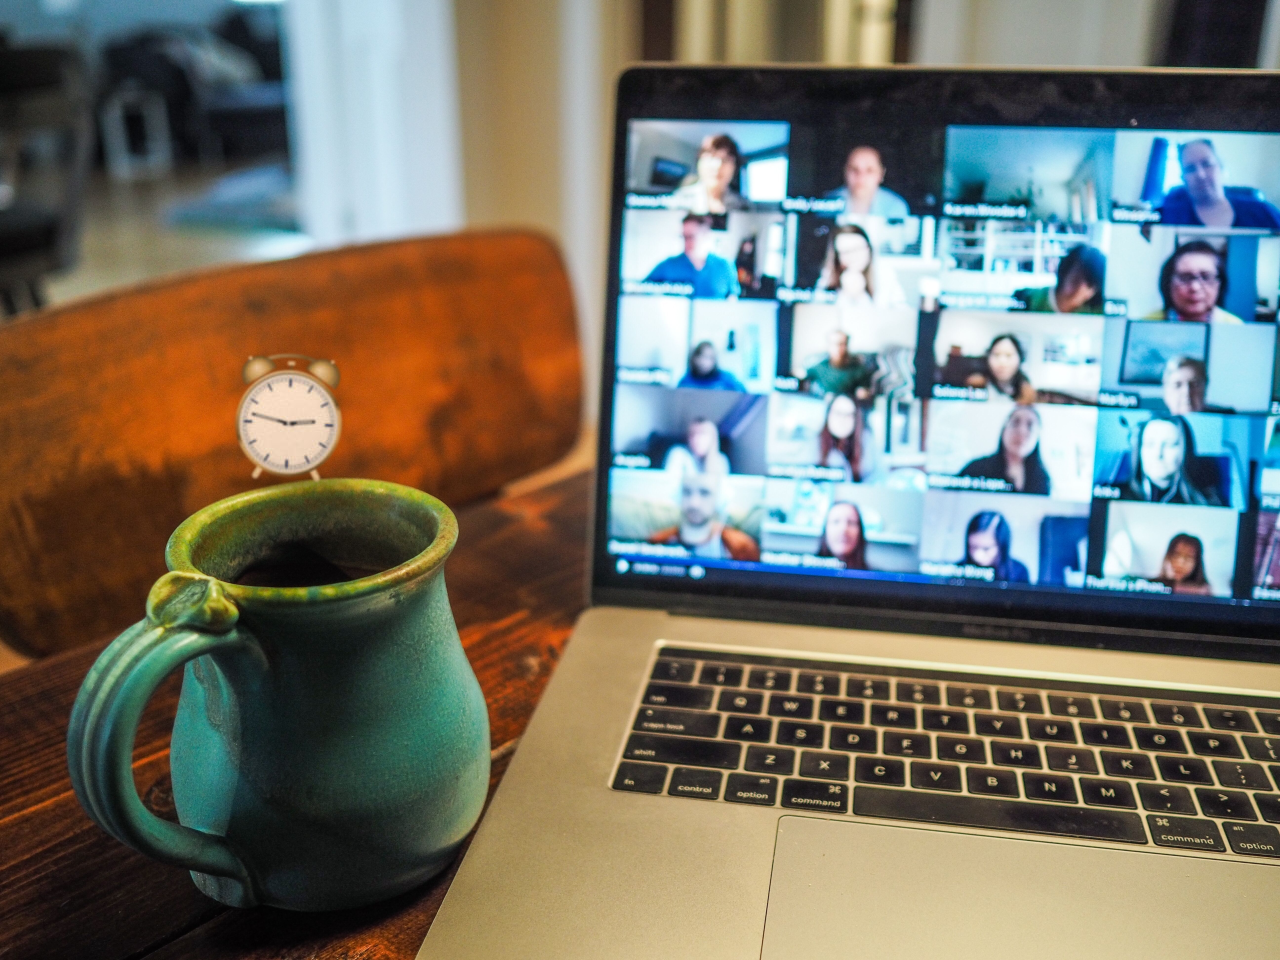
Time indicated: 2h47
